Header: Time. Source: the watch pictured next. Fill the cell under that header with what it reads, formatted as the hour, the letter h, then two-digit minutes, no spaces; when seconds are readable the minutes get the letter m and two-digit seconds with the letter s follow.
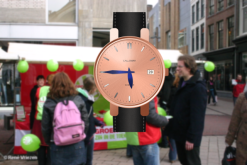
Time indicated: 5h45
